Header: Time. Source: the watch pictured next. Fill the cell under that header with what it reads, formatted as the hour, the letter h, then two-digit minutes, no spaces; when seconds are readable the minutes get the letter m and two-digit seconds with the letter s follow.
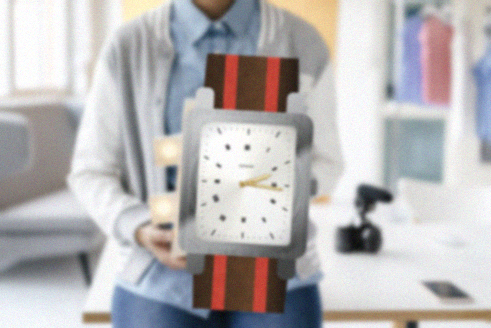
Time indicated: 2h16
